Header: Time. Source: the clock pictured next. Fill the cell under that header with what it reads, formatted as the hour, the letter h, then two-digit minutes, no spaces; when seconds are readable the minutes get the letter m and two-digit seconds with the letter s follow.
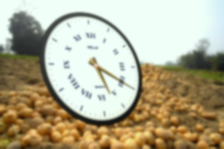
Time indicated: 5h20
